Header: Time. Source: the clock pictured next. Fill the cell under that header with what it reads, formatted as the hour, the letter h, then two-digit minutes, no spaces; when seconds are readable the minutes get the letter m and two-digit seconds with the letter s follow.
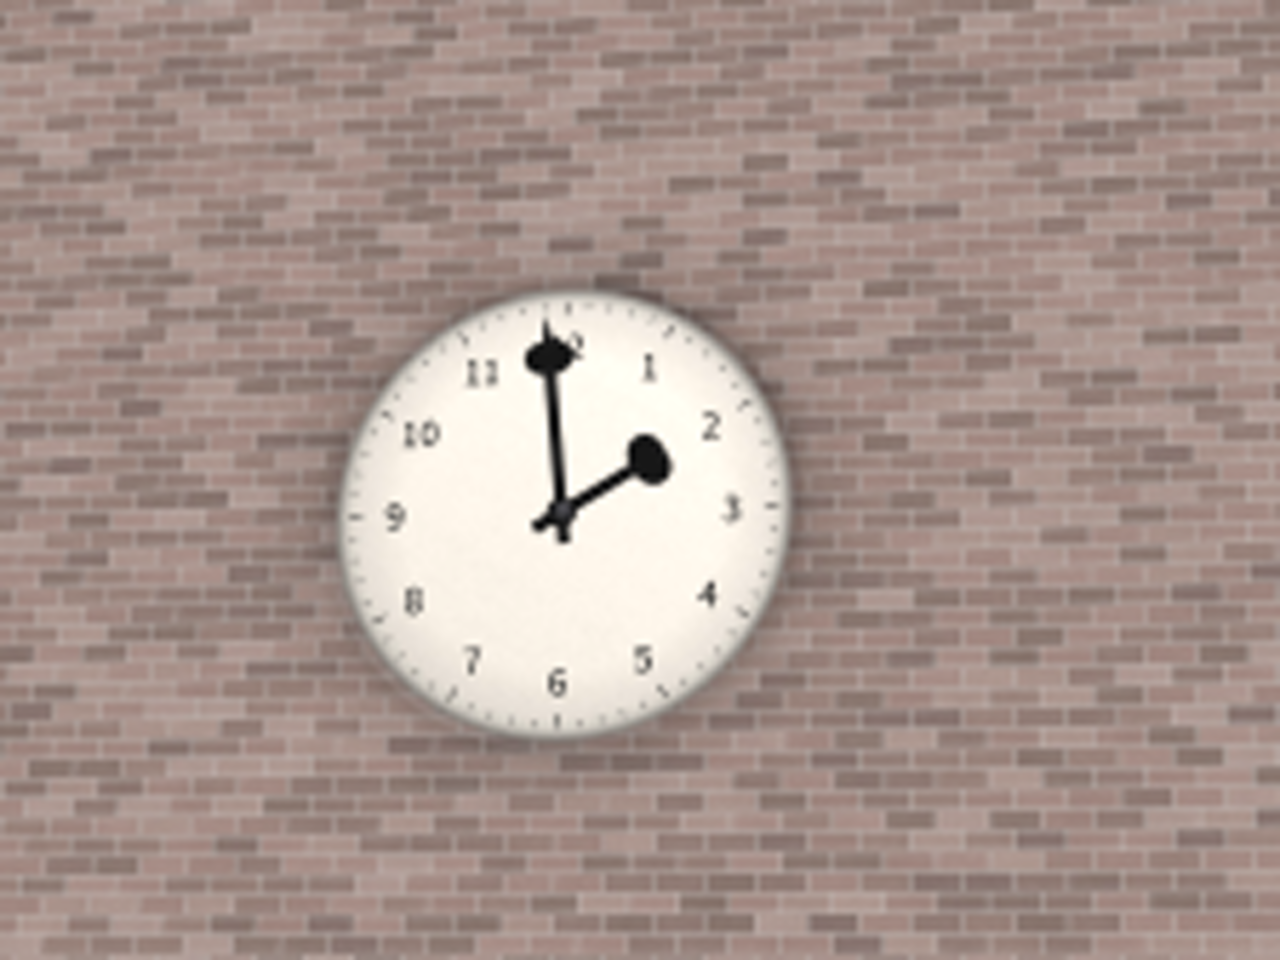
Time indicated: 1h59
